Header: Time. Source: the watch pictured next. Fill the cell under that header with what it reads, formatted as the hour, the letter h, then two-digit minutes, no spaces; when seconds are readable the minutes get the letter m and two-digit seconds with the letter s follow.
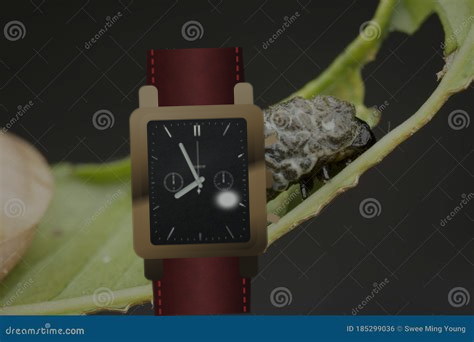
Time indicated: 7h56
